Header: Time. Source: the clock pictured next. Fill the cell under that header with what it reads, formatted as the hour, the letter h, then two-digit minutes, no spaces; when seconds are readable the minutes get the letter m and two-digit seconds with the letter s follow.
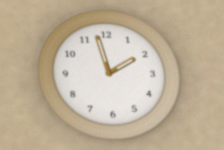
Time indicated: 1h58
